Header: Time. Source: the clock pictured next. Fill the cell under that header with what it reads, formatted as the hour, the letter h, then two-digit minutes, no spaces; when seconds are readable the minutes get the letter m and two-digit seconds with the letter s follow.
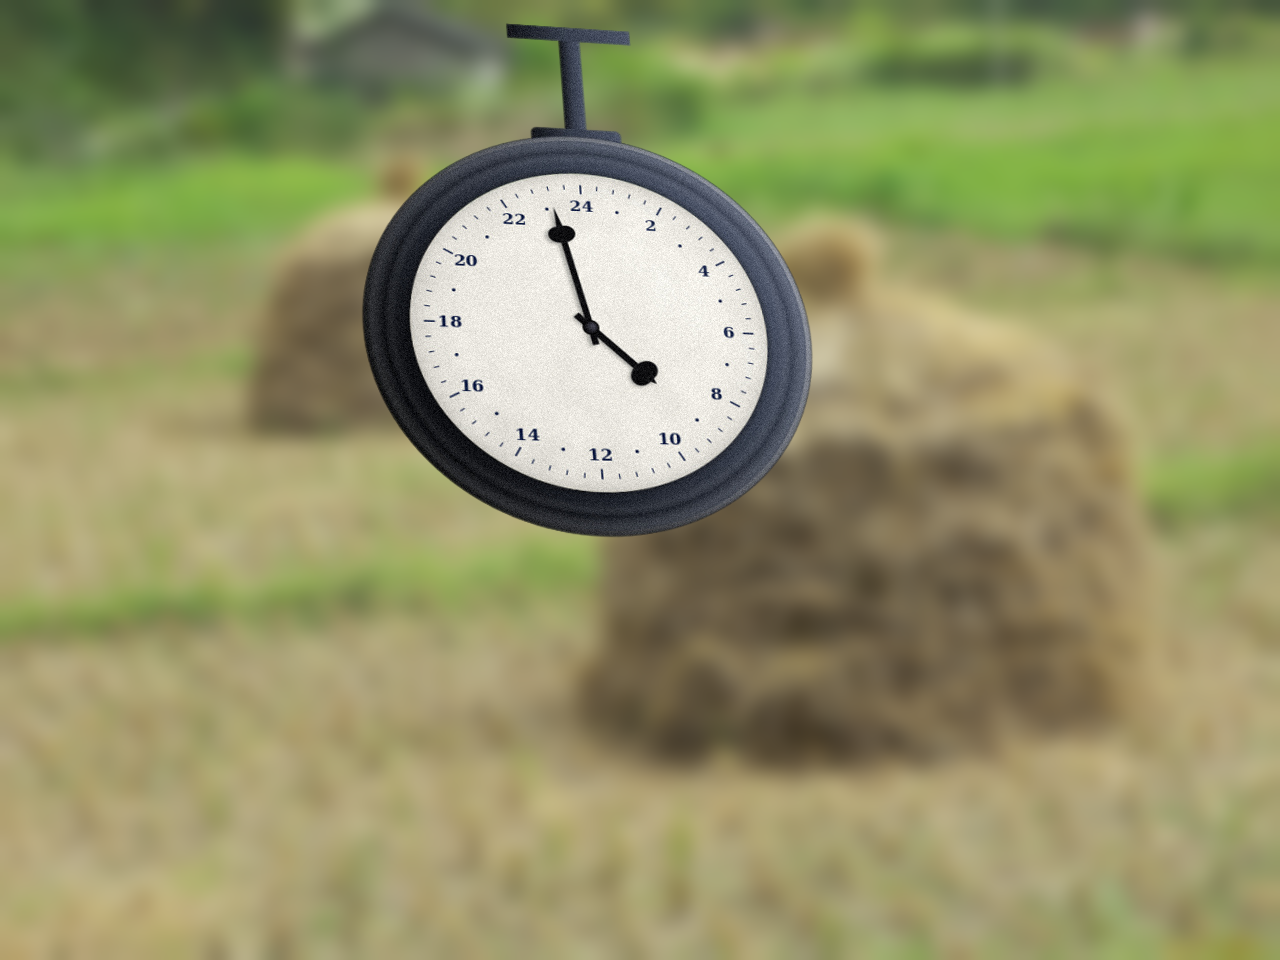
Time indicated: 8h58
